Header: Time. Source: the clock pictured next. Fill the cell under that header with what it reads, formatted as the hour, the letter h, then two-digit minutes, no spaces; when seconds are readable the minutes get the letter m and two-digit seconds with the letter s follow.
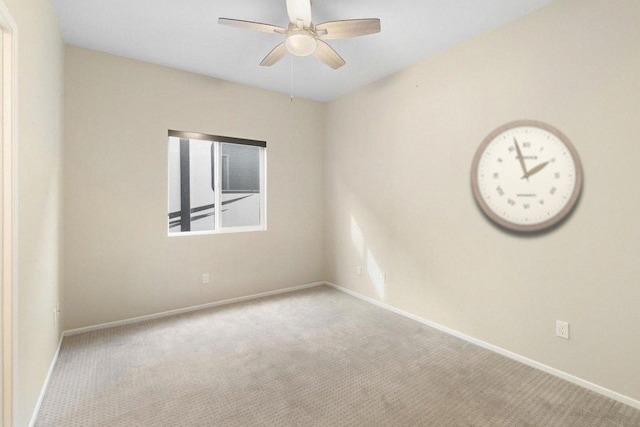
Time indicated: 1h57
